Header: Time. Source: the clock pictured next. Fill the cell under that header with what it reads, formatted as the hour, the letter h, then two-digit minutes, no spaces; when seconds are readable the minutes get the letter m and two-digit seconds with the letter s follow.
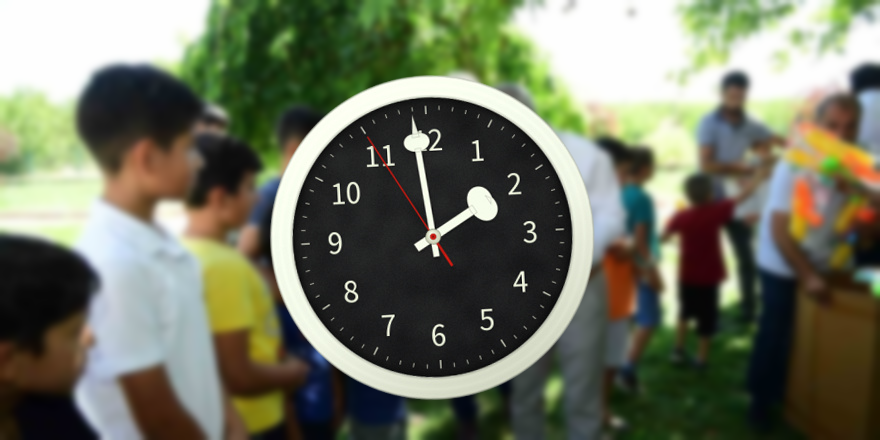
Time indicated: 1h58m55s
